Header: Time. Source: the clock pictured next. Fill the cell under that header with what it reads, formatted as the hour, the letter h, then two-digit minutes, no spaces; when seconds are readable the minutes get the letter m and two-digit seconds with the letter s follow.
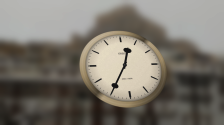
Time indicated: 12h35
